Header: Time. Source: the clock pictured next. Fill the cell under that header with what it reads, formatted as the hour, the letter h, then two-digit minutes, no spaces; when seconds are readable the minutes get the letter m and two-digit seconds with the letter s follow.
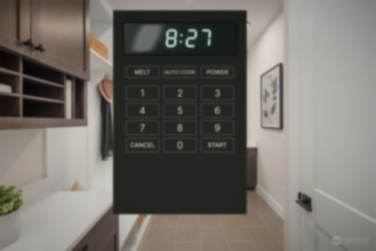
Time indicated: 8h27
